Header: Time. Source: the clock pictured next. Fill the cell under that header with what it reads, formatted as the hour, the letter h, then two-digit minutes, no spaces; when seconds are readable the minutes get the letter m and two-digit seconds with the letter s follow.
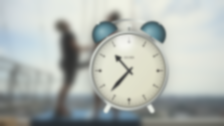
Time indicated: 10h37
